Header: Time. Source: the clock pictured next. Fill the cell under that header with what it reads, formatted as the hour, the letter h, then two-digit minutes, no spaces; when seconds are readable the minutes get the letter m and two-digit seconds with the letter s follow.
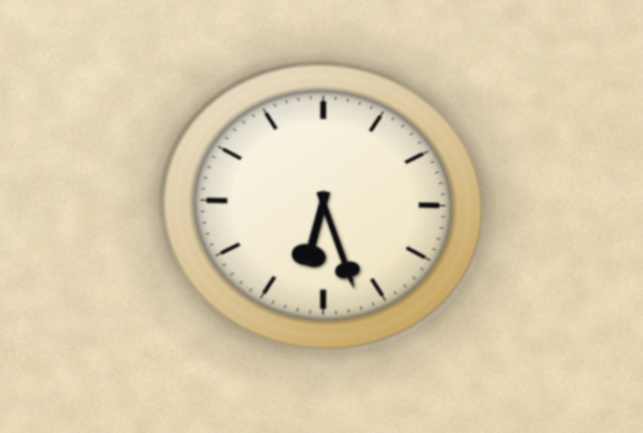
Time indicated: 6h27
